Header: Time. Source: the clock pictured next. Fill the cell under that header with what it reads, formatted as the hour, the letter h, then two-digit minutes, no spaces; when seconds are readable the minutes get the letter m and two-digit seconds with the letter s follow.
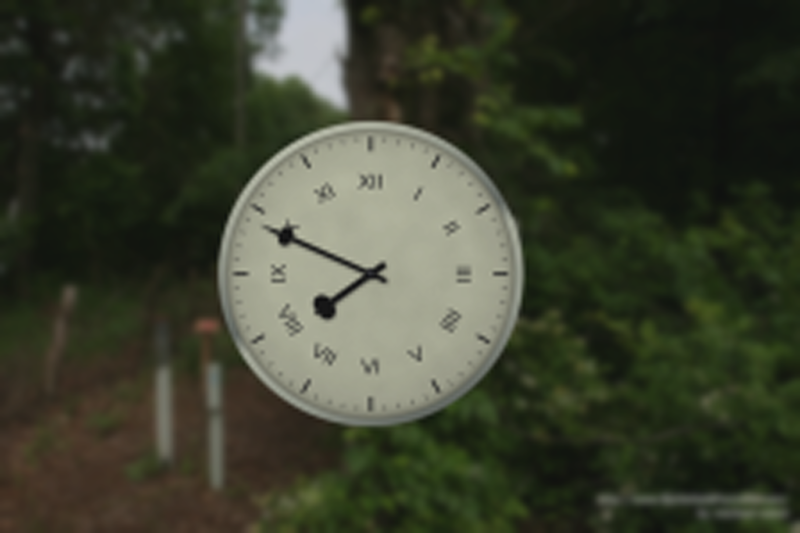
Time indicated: 7h49
